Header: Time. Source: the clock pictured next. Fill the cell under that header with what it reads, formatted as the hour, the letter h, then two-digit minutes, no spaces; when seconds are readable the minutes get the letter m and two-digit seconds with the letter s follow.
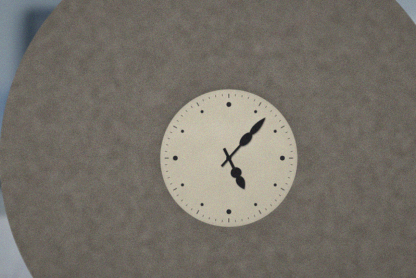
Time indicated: 5h07
